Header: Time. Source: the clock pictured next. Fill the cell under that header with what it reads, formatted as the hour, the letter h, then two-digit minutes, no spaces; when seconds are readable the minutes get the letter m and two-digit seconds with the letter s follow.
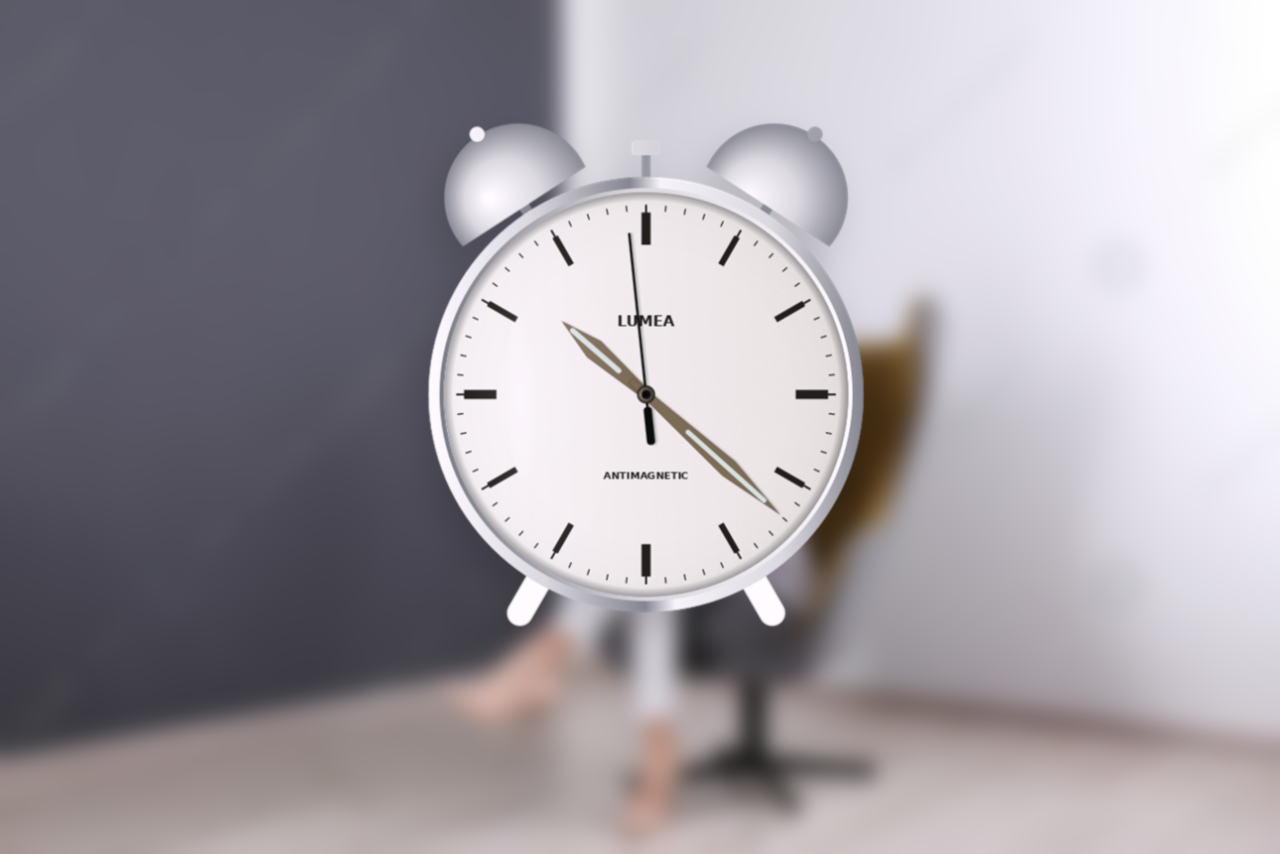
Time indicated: 10h21m59s
